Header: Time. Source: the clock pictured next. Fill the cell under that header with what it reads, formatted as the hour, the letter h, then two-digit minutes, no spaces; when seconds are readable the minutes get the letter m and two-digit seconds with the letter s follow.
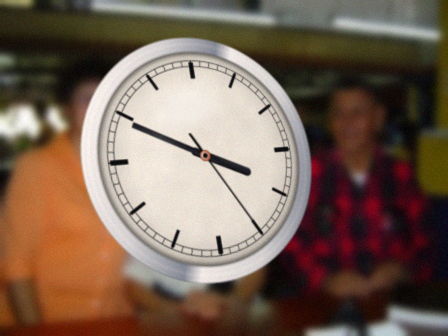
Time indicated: 3h49m25s
